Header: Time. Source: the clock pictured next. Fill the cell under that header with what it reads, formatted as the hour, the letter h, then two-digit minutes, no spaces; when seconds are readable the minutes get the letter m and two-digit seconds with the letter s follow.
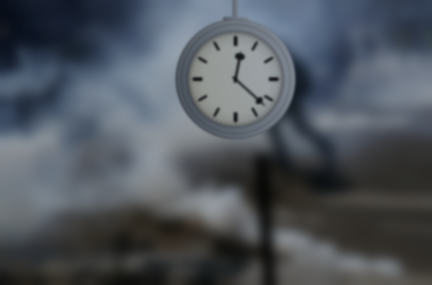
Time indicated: 12h22
